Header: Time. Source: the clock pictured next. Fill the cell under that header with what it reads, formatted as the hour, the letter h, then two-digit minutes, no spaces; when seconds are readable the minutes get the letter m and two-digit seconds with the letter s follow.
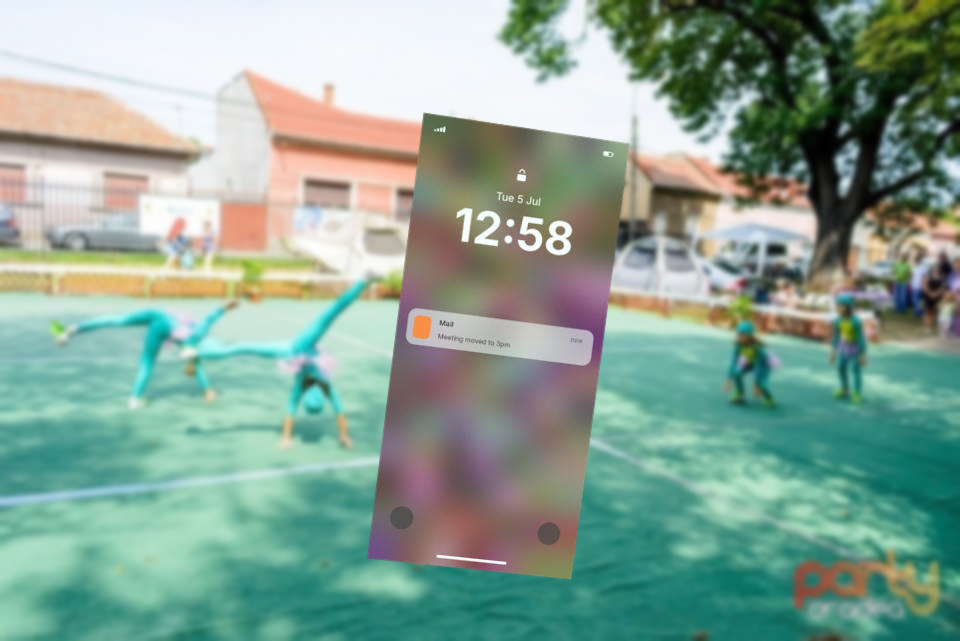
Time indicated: 12h58
